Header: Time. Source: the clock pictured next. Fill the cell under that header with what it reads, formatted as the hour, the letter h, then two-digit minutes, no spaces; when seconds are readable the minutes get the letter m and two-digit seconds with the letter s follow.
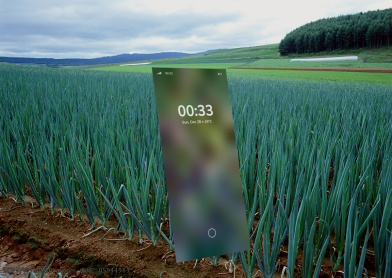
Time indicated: 0h33
